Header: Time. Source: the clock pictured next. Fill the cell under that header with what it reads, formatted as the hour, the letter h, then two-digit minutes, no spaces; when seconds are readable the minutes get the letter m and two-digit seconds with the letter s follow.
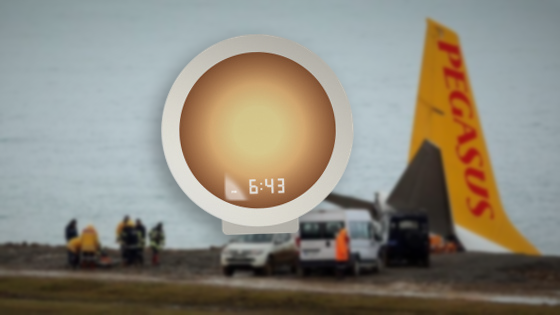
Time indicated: 6h43
